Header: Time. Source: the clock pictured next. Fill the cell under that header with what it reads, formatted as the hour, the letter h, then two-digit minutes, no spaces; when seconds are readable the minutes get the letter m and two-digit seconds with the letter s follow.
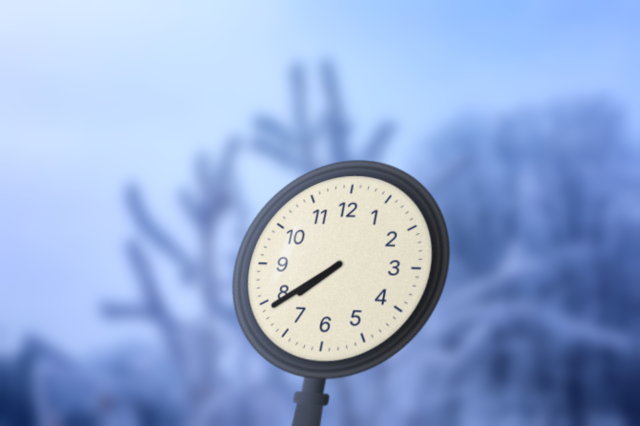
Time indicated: 7h39
